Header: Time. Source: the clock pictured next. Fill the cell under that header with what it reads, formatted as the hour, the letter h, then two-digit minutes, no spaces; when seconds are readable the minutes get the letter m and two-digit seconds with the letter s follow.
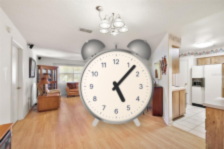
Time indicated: 5h07
